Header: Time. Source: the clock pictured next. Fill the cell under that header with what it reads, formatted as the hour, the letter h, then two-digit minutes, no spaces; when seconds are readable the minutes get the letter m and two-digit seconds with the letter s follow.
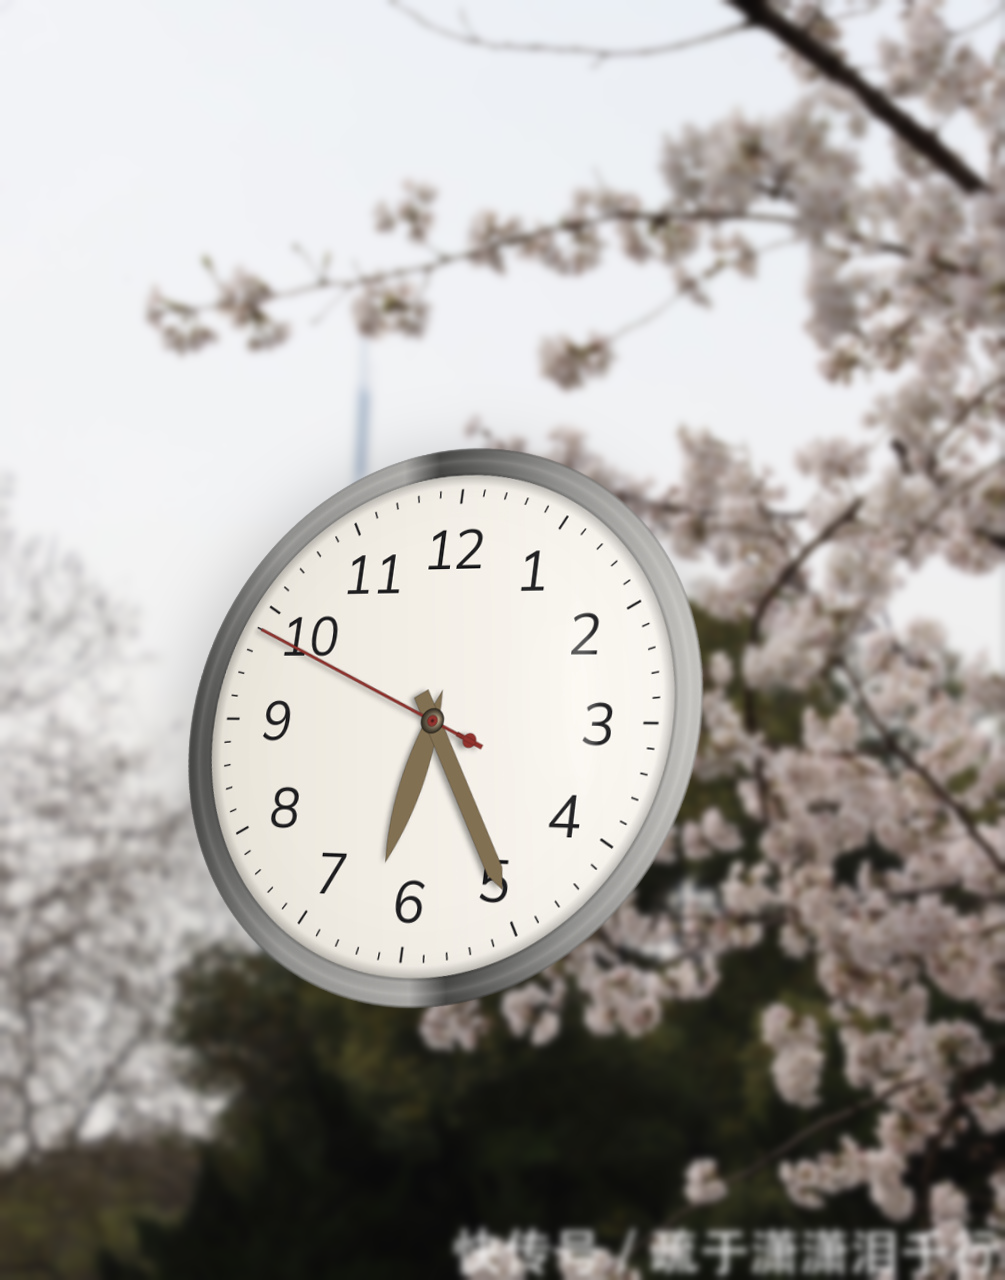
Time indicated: 6h24m49s
